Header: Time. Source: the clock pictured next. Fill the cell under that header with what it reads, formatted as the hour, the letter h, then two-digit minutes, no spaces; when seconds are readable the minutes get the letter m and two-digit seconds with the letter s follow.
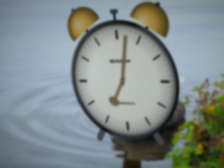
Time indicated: 7h02
